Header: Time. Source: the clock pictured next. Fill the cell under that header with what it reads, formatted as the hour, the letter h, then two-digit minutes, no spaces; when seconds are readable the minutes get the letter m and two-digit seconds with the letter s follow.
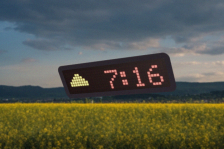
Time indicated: 7h16
